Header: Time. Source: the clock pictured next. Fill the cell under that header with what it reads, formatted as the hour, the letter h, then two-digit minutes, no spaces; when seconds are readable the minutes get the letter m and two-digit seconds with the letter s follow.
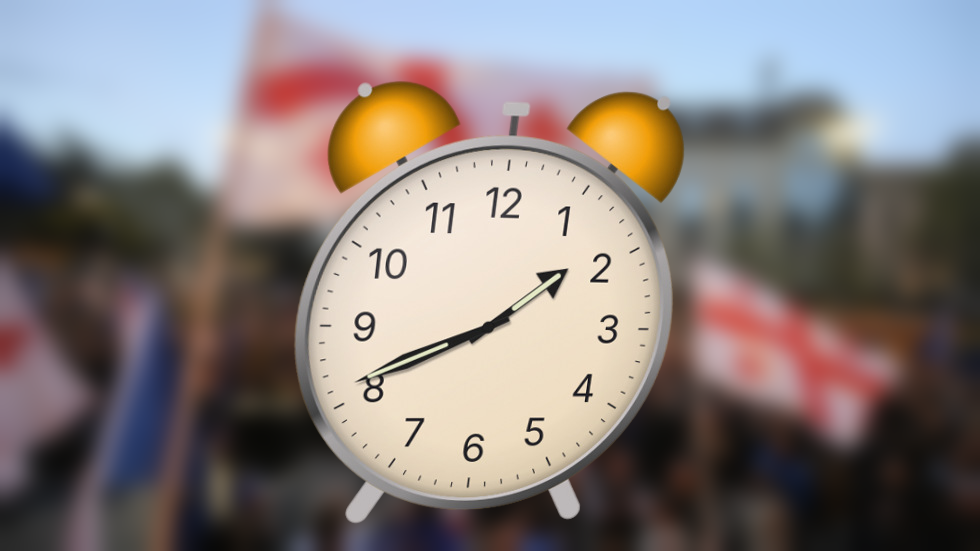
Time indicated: 1h41
